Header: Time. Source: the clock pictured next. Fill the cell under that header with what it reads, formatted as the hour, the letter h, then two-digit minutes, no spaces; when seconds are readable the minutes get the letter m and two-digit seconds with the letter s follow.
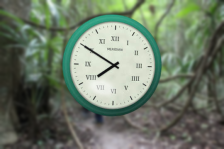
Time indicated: 7h50
